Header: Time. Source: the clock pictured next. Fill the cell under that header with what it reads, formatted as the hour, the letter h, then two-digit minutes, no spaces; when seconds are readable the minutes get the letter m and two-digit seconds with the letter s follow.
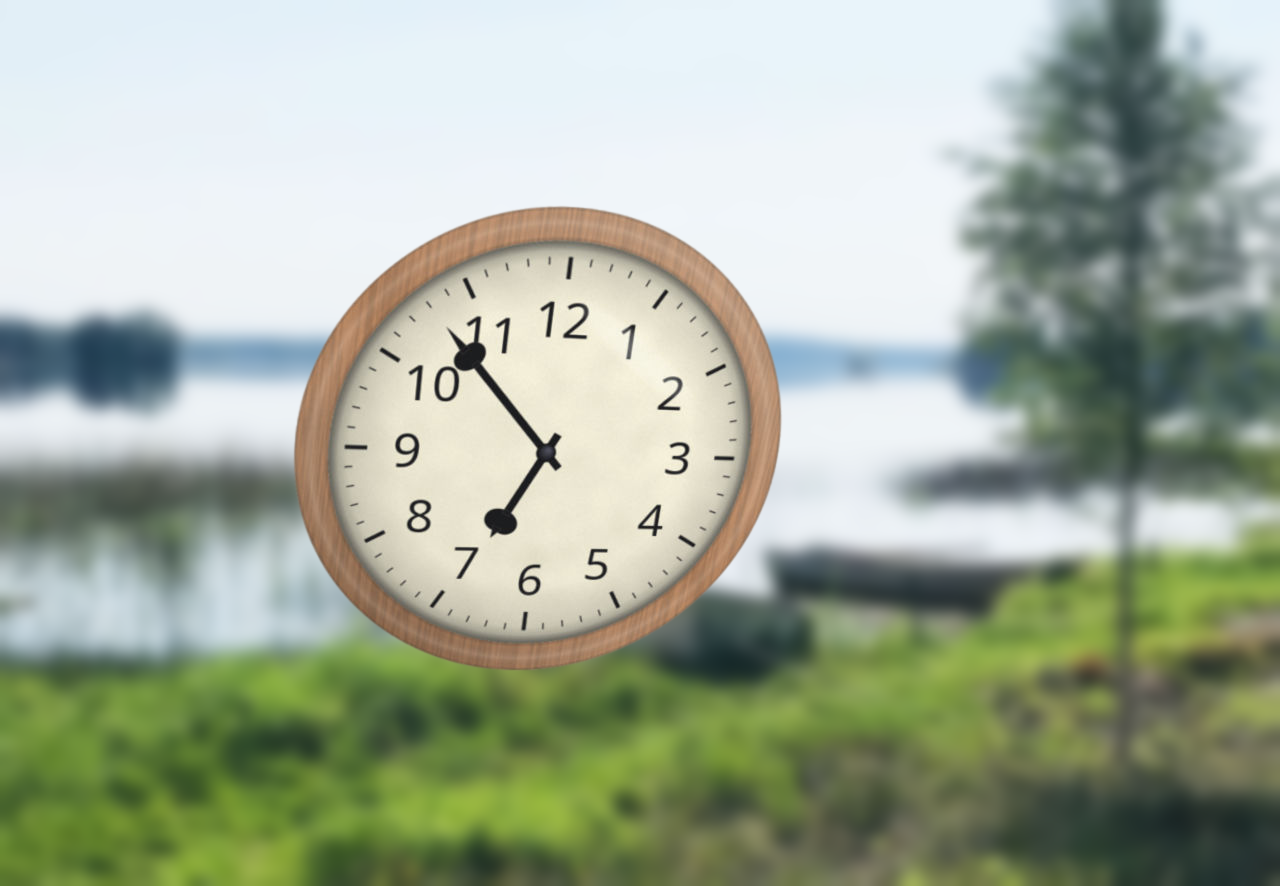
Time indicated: 6h53
